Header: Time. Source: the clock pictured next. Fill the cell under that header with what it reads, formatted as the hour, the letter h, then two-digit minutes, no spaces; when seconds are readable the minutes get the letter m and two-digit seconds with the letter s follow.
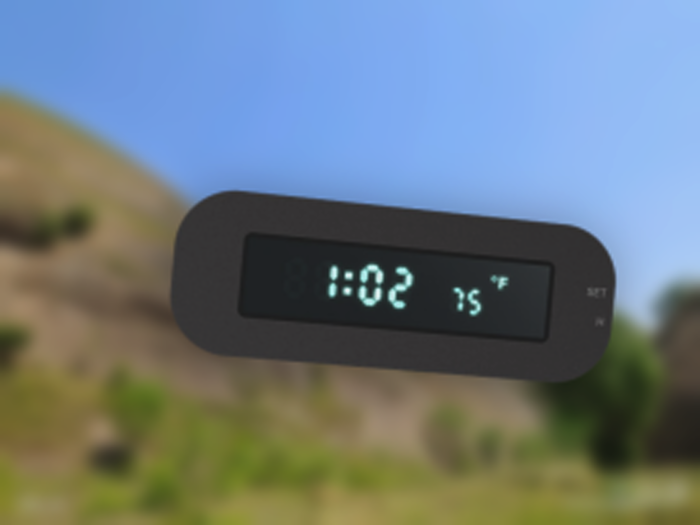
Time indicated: 1h02
